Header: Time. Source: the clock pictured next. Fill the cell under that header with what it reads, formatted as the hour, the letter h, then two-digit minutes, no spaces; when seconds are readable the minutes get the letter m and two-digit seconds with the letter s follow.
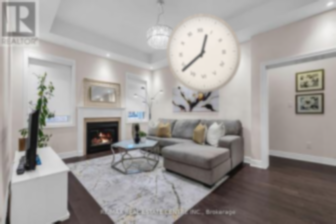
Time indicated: 12h39
